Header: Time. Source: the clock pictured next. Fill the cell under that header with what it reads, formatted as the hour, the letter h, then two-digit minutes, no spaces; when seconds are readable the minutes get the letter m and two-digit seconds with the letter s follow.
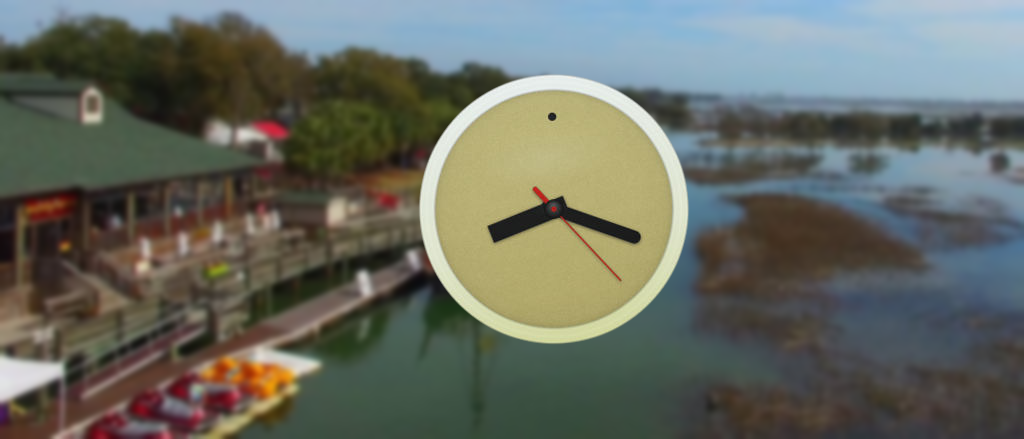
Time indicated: 8h18m23s
